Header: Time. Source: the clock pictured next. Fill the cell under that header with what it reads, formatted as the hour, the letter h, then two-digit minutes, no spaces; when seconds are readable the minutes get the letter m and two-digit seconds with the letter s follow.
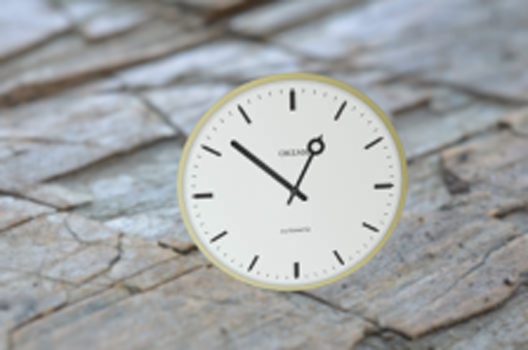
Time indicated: 12h52
